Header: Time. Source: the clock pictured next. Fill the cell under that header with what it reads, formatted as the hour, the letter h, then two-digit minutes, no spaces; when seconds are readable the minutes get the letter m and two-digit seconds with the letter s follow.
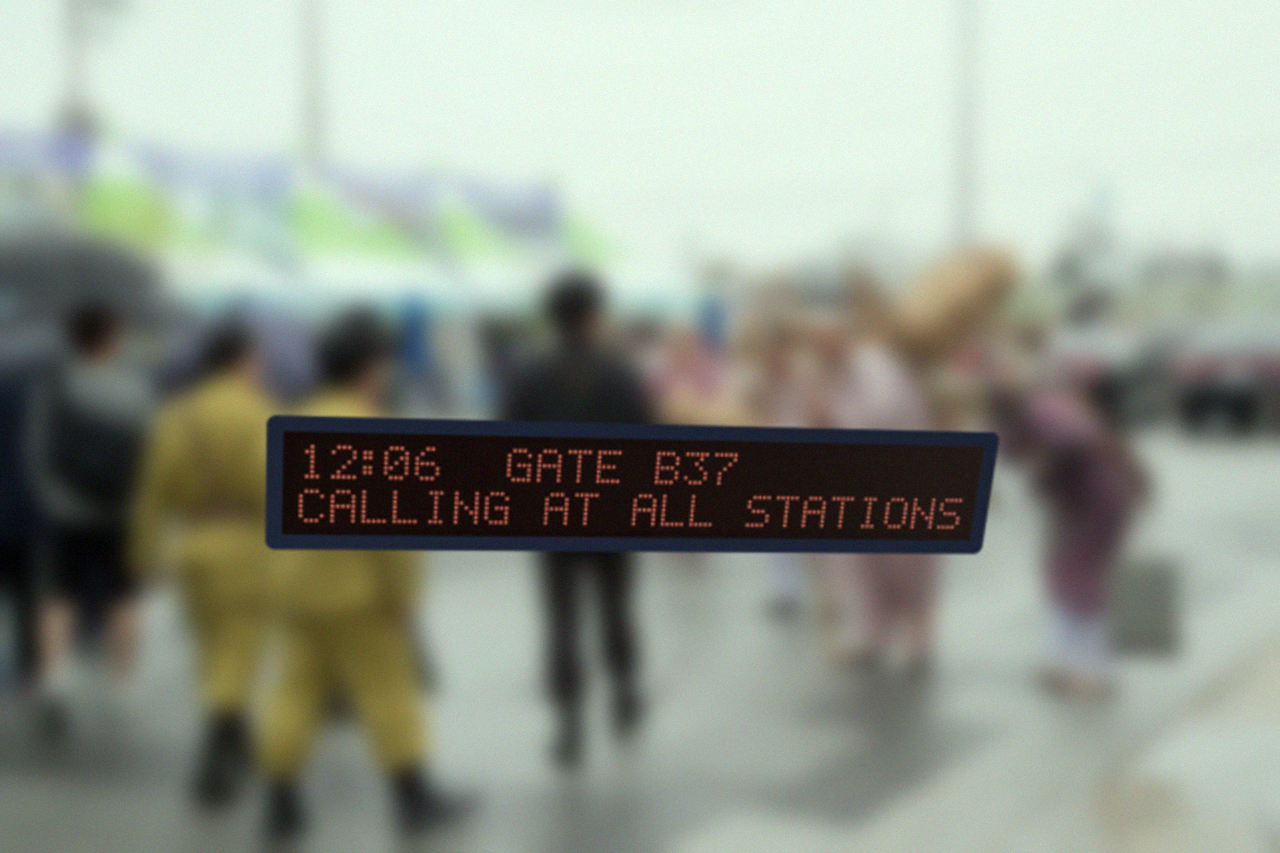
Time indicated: 12h06
